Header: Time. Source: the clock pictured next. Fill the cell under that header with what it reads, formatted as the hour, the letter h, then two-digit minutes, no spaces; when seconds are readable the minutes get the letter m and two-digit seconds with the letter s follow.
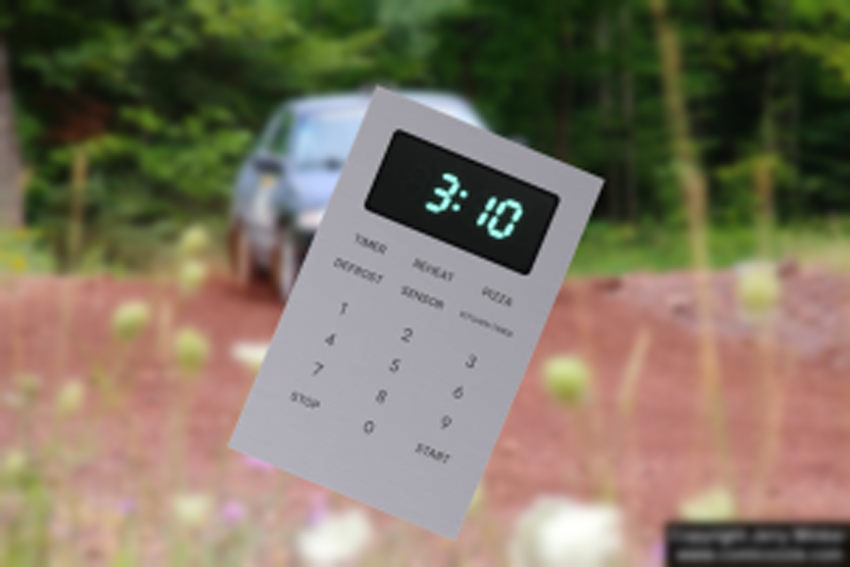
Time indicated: 3h10
